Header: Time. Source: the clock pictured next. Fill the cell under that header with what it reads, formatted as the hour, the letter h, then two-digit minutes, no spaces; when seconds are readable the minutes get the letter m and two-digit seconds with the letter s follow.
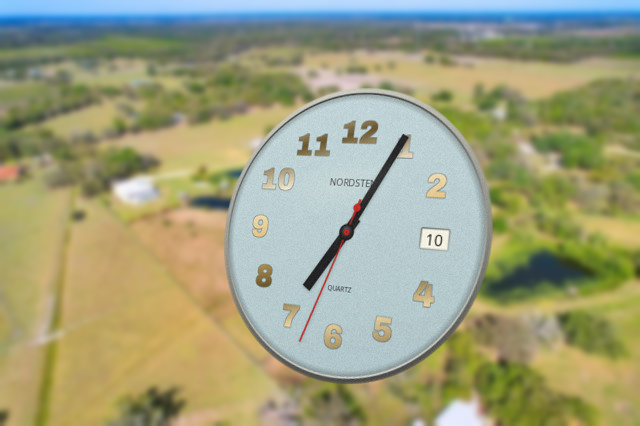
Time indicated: 7h04m33s
